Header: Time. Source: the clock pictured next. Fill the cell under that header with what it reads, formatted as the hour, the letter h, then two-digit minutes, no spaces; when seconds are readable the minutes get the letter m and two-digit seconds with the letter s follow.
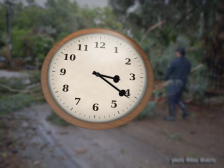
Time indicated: 3h21
